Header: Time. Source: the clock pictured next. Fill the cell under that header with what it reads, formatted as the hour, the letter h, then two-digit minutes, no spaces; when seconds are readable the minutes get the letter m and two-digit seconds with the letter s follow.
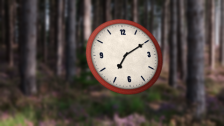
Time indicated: 7h10
